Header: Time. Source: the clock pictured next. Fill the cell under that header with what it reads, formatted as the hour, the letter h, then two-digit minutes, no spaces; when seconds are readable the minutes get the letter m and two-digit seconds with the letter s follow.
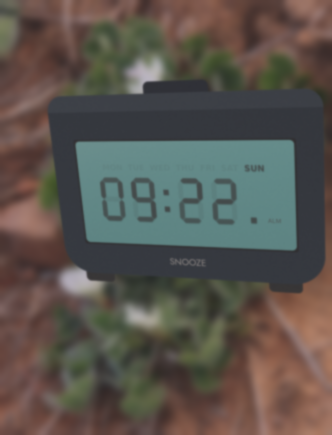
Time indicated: 9h22
